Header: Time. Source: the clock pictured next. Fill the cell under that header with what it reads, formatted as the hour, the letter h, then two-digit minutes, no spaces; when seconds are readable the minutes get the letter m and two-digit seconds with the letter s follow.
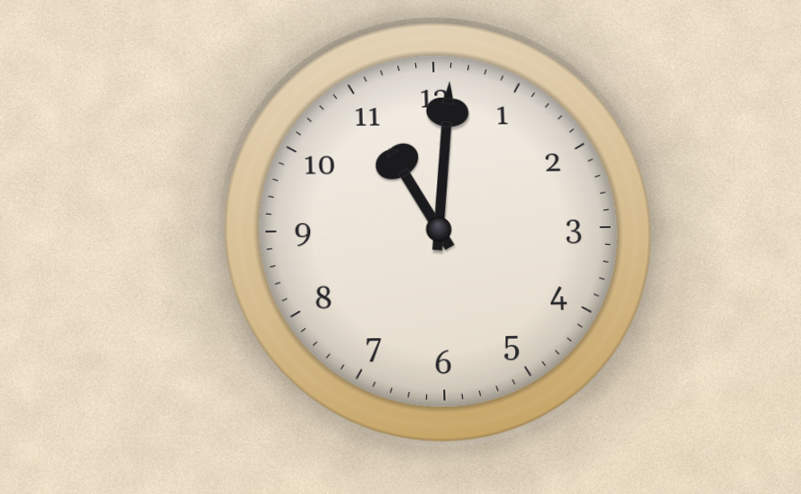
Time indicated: 11h01
